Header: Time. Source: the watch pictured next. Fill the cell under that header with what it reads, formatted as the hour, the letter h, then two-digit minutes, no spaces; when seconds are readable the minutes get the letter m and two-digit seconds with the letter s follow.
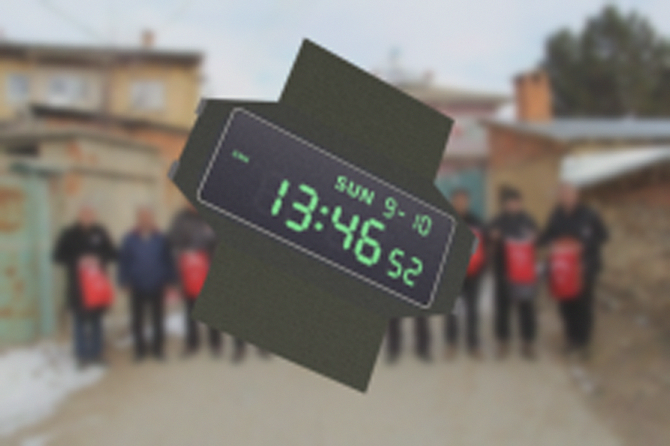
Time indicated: 13h46m52s
